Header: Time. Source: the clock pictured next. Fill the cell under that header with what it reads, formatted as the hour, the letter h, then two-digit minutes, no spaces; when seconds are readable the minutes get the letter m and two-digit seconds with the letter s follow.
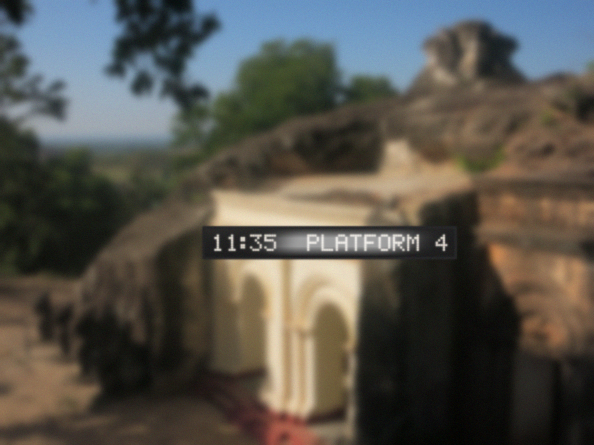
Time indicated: 11h35
